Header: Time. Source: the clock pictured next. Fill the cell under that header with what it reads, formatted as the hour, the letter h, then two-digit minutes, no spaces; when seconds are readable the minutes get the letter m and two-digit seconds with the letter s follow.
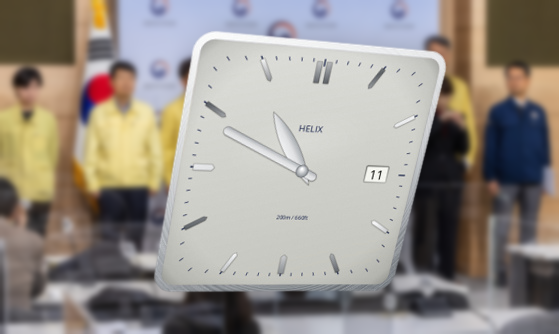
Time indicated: 10h49
